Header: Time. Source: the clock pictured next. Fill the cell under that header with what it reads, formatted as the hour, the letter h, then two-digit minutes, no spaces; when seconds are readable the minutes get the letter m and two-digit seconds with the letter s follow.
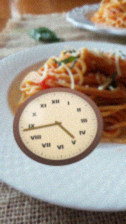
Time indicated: 4h44
